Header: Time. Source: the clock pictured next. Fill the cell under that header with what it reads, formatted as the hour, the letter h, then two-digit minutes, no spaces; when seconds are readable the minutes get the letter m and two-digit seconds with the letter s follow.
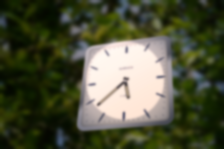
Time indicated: 5h38
